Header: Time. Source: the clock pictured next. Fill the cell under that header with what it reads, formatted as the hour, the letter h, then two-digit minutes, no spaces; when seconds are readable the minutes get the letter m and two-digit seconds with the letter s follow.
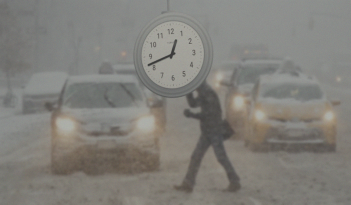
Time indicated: 12h42
